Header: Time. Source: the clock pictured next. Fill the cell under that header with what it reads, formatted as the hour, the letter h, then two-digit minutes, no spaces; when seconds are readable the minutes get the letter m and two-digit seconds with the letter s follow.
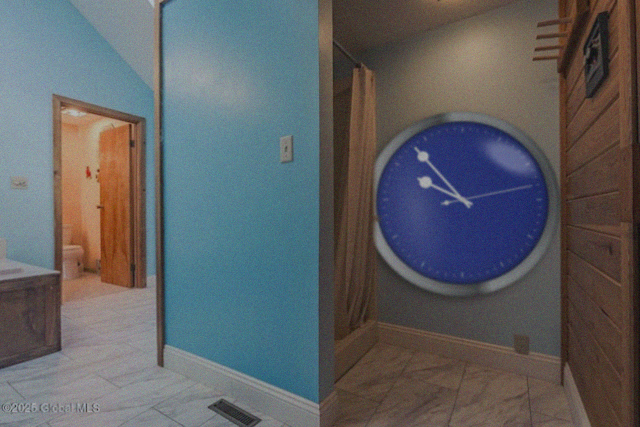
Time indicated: 9h53m13s
